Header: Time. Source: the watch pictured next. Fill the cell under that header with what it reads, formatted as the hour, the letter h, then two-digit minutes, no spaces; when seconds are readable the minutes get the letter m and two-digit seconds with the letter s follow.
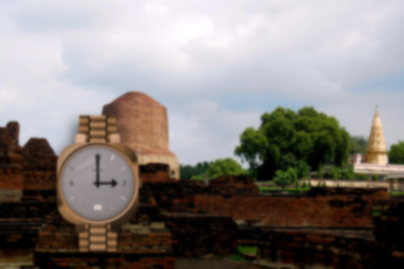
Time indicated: 3h00
